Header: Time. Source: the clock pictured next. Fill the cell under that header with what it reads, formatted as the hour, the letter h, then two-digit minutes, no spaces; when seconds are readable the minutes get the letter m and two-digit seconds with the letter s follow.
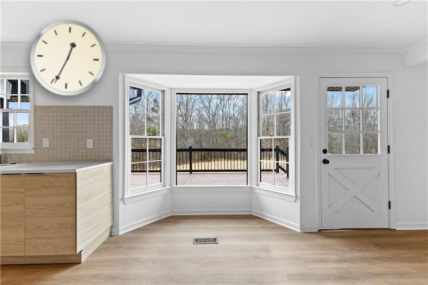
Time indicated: 12h34
